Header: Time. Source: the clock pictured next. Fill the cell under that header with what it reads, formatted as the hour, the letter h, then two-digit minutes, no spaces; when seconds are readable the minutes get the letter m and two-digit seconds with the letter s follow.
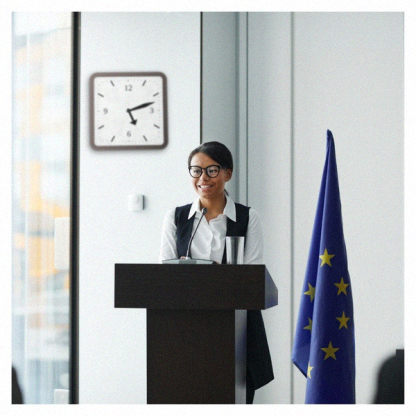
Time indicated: 5h12
